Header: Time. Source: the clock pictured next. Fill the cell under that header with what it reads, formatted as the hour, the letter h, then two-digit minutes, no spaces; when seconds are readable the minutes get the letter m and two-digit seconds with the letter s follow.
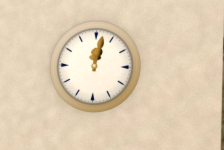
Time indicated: 12h02
